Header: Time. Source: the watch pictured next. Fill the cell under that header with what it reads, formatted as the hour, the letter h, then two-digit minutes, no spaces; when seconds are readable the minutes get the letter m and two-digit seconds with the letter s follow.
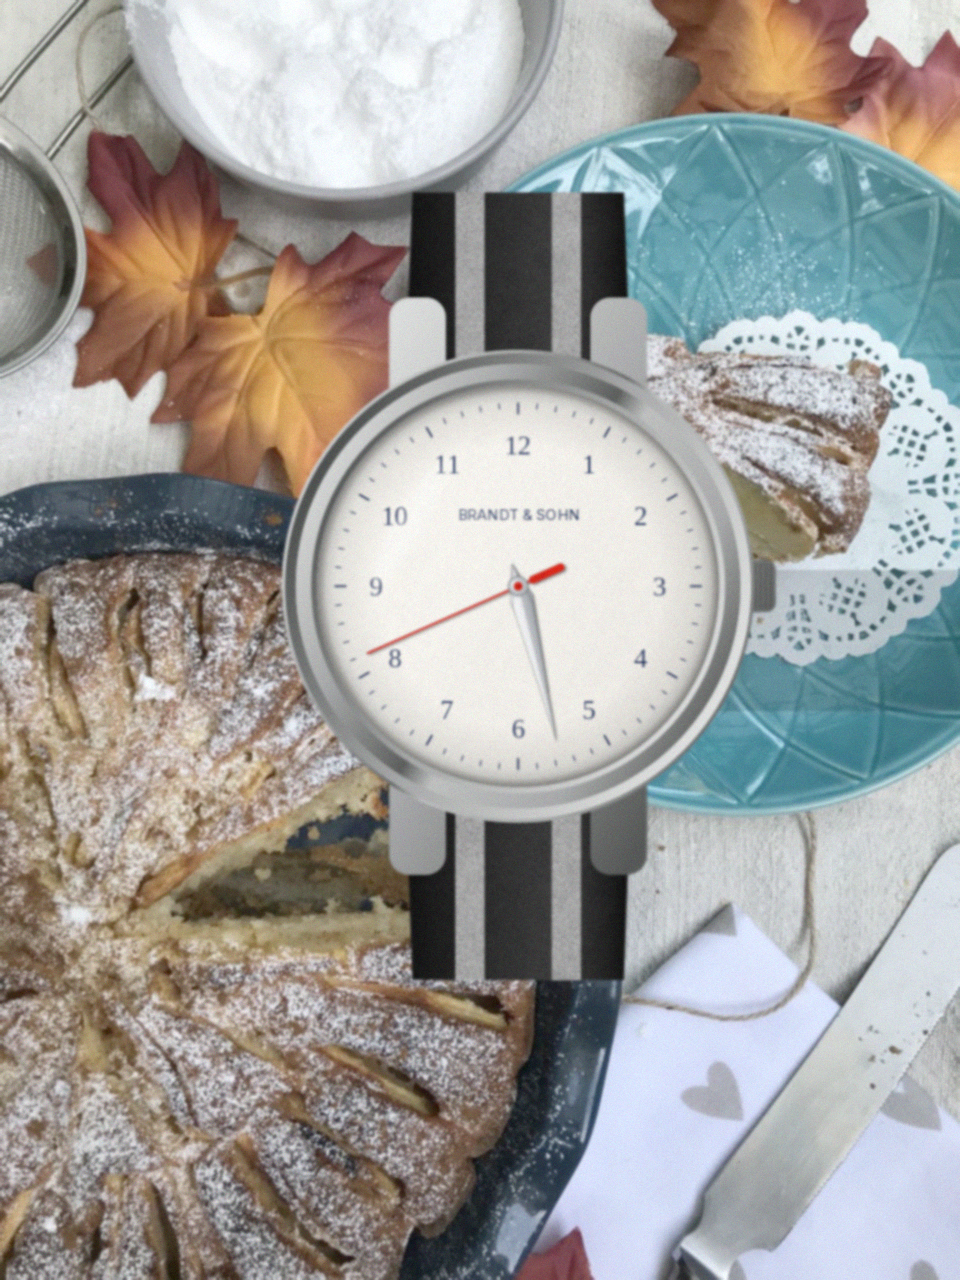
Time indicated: 5h27m41s
